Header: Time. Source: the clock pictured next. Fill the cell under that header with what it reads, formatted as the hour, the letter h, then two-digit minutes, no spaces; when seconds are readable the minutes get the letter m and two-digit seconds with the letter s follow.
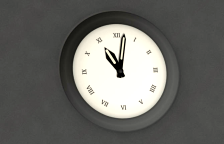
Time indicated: 11h02
